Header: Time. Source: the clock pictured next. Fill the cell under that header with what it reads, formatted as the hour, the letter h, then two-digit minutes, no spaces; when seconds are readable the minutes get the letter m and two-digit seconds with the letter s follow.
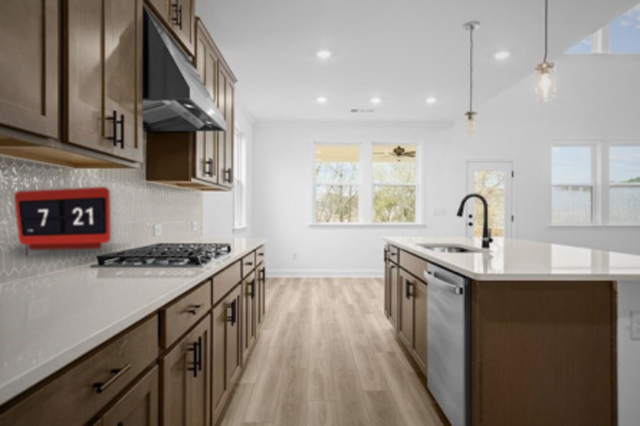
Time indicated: 7h21
